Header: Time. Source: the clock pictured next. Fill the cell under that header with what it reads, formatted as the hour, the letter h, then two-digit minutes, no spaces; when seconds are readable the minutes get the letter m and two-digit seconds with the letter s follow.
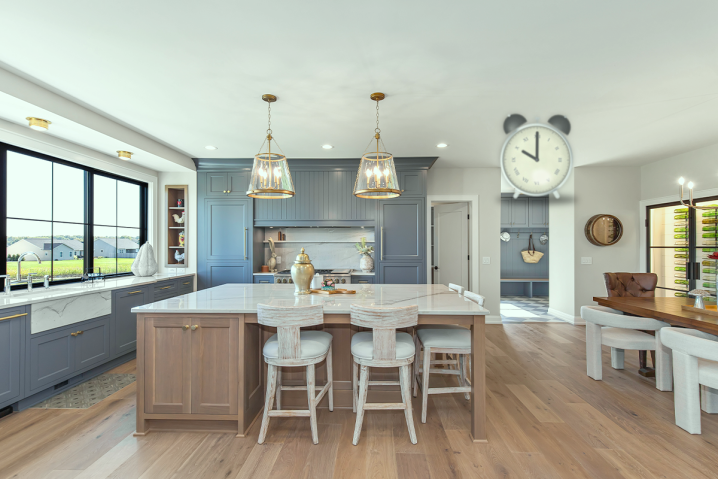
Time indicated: 10h00
